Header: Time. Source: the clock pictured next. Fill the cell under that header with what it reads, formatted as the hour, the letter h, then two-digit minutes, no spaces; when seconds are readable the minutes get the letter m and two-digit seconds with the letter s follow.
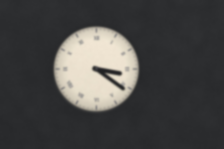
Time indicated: 3h21
